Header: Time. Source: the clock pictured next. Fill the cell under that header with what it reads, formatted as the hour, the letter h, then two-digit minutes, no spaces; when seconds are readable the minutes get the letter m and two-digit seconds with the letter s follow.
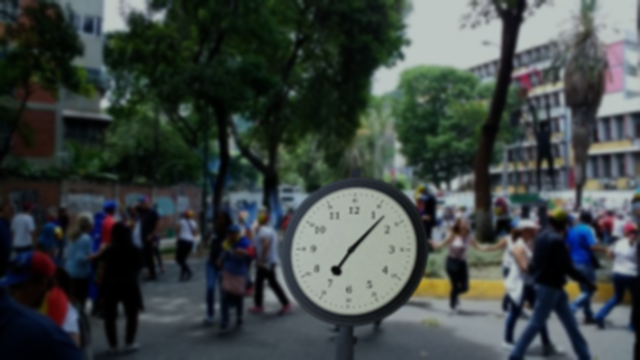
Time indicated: 7h07
